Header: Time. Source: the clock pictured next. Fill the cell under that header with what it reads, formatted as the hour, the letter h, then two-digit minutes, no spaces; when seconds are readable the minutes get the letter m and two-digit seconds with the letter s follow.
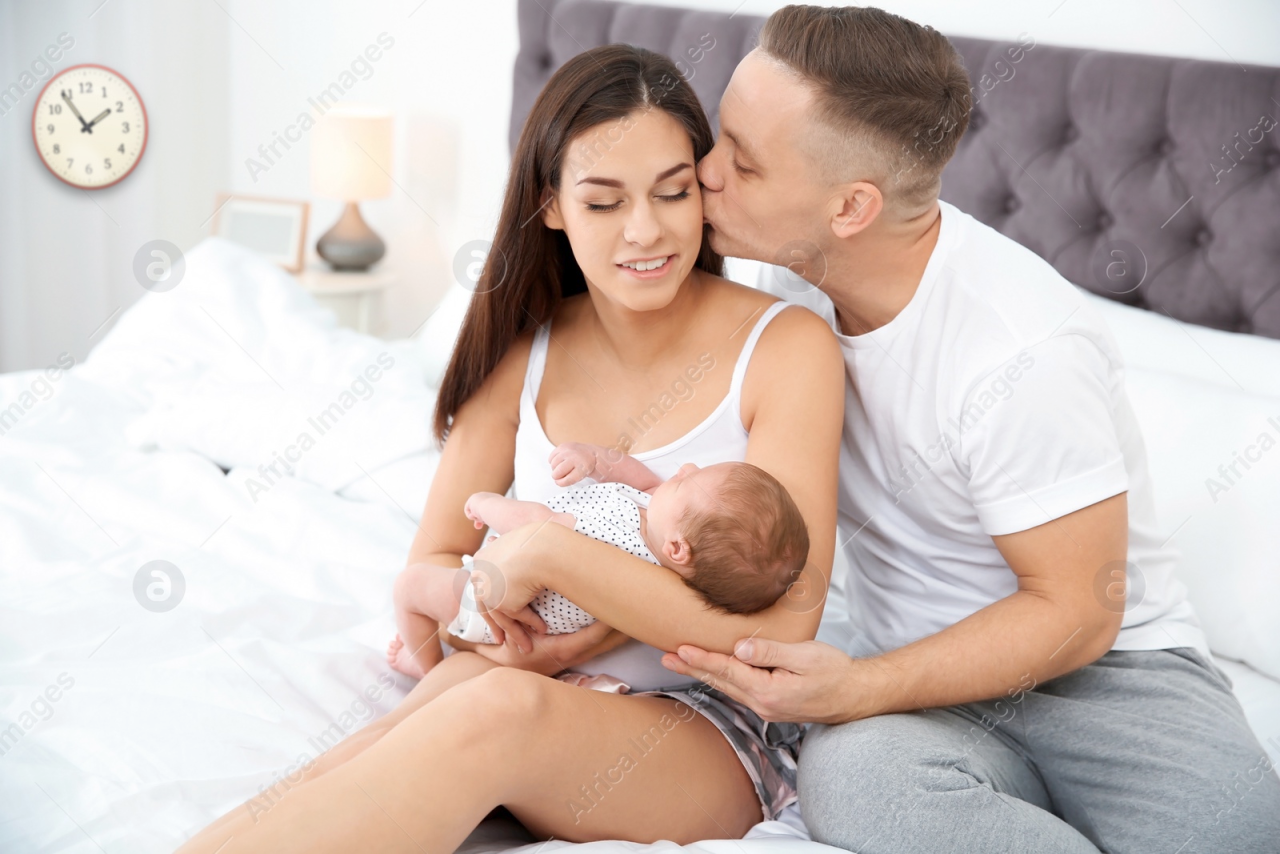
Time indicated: 1h54
